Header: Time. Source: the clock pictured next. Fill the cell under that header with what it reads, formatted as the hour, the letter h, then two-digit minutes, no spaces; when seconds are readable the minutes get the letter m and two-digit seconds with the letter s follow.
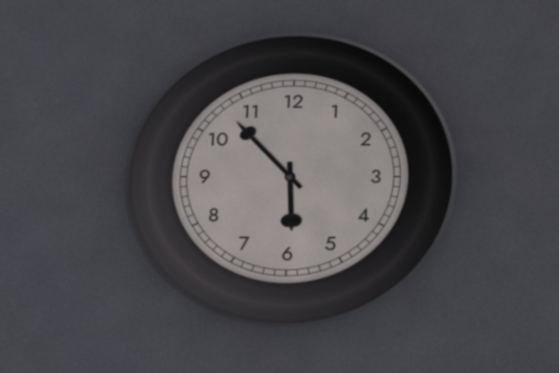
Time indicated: 5h53
